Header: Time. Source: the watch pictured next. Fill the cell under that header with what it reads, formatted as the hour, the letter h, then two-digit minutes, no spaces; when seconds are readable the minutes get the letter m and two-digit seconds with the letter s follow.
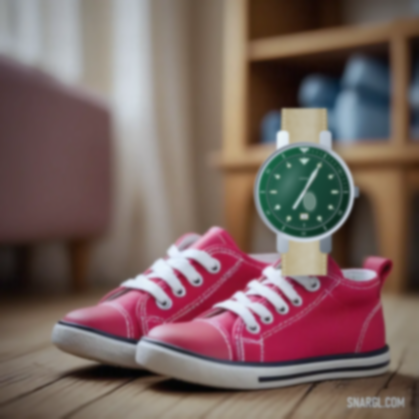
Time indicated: 7h05
